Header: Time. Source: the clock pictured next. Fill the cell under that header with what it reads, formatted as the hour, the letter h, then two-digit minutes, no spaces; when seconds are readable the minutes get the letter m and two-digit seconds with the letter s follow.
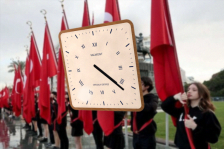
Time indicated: 4h22
